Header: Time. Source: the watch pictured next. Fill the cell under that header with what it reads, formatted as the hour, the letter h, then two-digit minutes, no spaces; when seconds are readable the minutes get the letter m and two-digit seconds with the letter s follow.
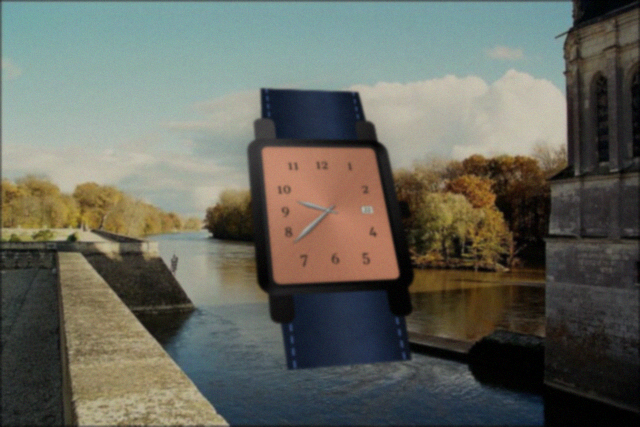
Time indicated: 9h38
